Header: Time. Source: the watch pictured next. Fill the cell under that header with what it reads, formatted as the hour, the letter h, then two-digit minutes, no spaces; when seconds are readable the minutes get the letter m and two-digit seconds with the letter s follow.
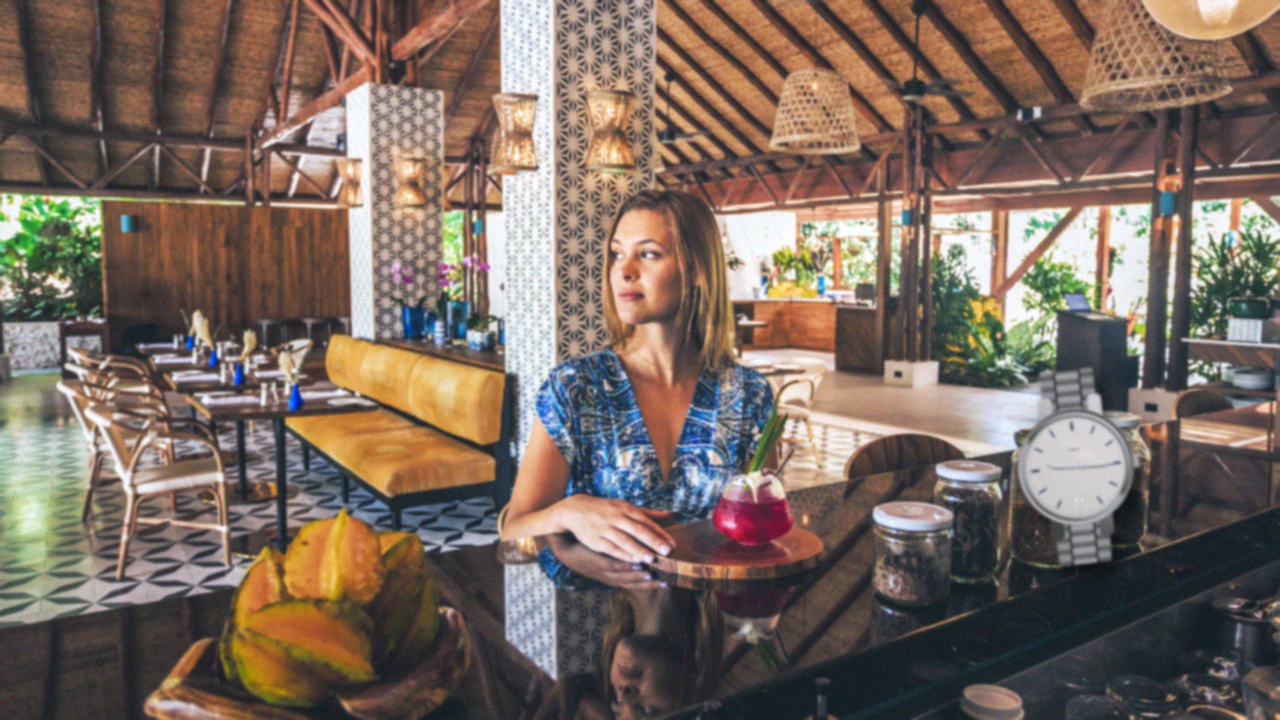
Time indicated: 9h15
